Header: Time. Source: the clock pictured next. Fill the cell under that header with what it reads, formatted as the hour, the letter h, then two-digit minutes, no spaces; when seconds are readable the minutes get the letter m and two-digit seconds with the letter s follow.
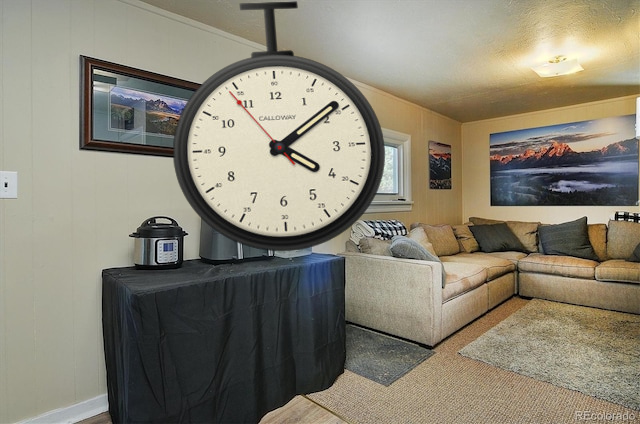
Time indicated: 4h08m54s
